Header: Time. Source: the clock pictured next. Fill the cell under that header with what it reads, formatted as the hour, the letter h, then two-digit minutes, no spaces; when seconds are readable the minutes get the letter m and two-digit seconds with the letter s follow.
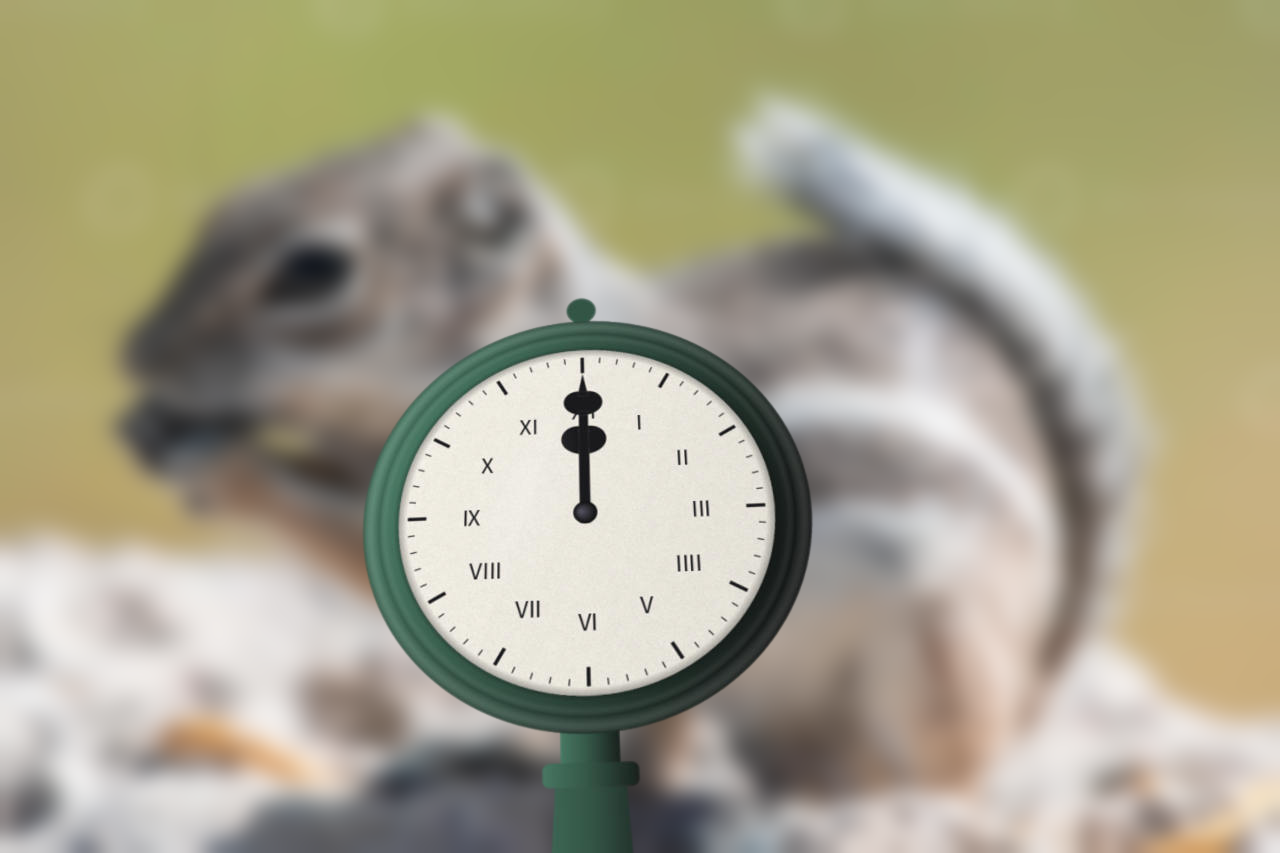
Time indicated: 12h00
